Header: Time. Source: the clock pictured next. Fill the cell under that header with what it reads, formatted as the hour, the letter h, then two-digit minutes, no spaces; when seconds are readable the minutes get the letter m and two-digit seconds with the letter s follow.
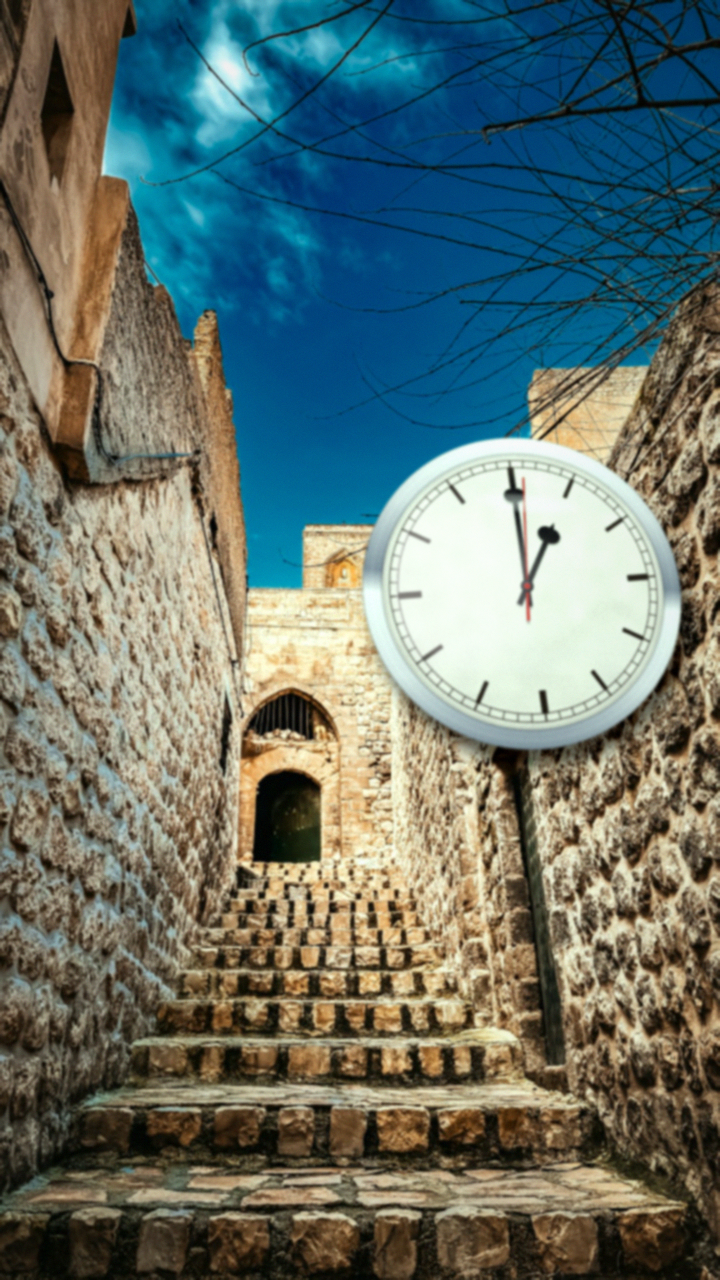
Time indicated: 1h00m01s
